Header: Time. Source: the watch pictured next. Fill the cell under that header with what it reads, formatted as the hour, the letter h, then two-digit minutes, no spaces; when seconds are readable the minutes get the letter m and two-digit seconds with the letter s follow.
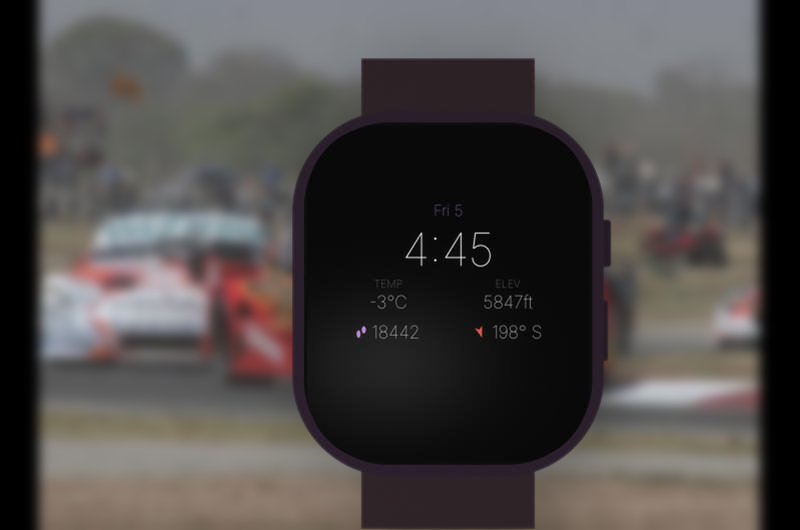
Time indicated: 4h45
